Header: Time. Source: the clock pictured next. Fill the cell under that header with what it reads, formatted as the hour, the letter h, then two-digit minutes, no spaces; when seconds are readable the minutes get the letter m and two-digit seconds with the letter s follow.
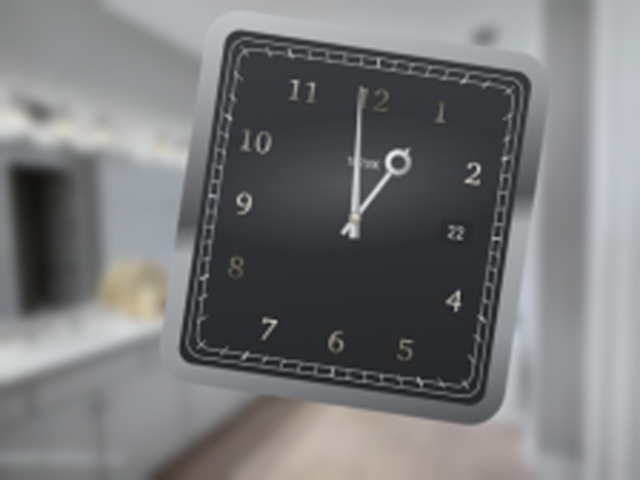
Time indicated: 12h59
